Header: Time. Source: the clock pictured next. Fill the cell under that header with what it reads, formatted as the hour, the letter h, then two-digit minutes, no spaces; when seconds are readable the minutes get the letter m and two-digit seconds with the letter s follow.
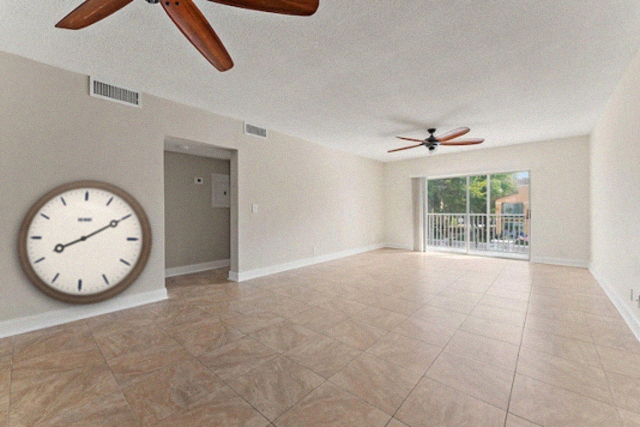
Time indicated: 8h10
